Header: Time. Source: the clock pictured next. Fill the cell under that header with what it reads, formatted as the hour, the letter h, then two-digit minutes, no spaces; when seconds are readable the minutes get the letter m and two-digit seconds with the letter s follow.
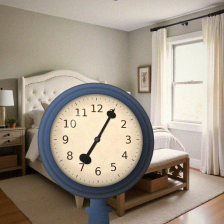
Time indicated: 7h05
